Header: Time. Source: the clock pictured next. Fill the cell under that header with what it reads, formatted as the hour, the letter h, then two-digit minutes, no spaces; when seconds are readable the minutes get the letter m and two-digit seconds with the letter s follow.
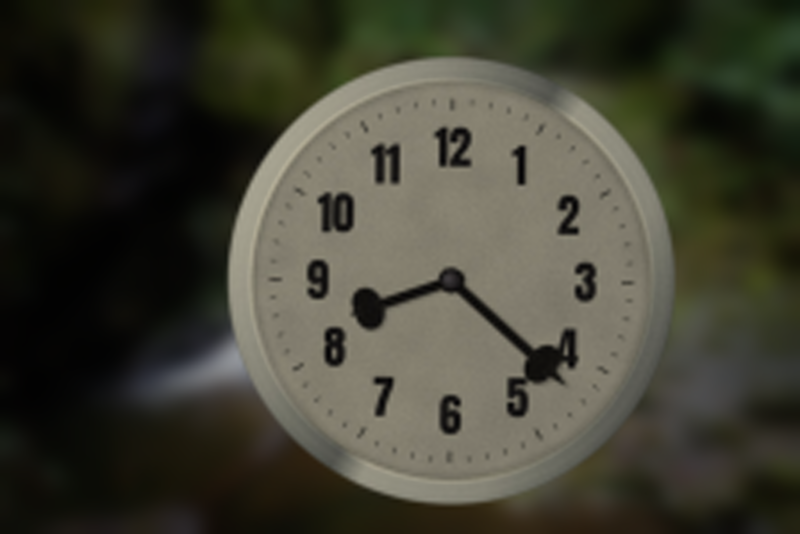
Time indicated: 8h22
